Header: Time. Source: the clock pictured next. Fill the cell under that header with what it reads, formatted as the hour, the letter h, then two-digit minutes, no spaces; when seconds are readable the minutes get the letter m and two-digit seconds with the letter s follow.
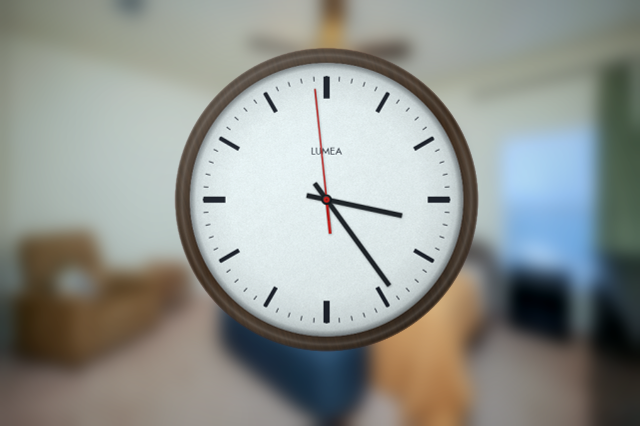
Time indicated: 3h23m59s
